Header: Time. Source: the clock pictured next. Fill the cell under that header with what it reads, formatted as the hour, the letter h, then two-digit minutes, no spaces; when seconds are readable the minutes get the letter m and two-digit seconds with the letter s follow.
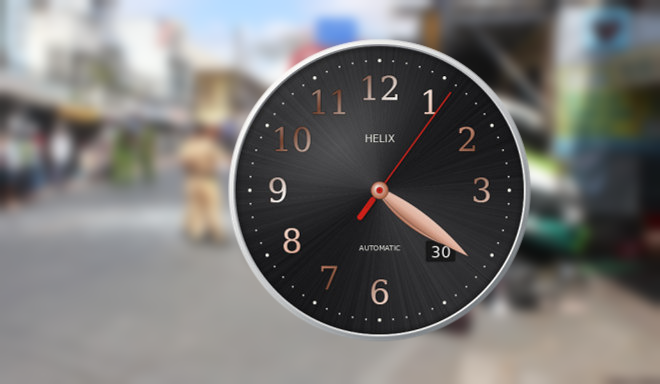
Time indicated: 4h21m06s
